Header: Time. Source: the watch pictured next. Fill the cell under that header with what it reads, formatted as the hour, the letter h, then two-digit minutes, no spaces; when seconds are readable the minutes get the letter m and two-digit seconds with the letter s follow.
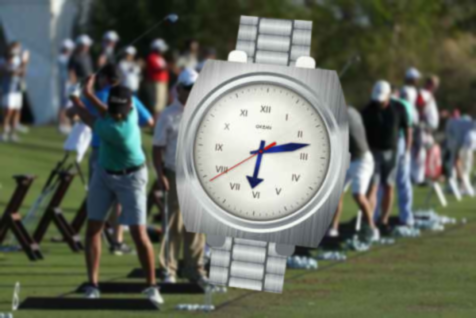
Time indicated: 6h12m39s
